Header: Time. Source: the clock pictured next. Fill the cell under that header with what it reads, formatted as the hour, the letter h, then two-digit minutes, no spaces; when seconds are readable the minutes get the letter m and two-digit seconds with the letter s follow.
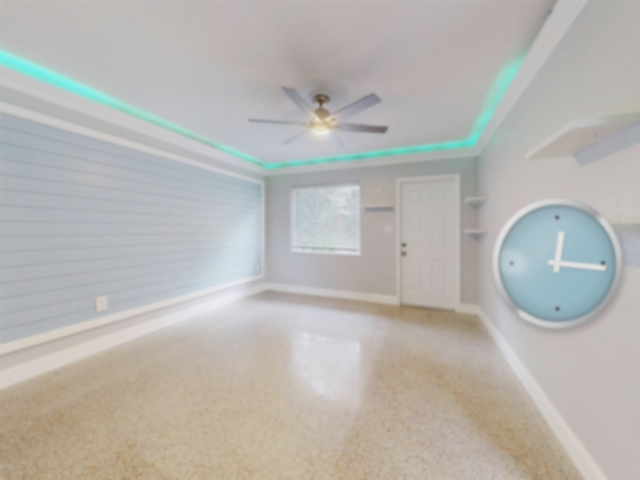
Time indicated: 12h16
